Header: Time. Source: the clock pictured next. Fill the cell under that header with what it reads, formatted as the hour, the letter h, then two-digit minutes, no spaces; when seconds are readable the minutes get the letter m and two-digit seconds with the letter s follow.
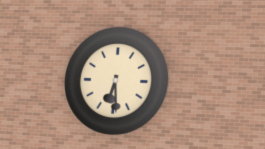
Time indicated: 6h29
